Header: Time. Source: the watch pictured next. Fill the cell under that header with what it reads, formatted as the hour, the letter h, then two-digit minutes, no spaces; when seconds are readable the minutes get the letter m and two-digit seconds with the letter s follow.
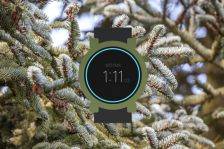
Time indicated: 1h11
